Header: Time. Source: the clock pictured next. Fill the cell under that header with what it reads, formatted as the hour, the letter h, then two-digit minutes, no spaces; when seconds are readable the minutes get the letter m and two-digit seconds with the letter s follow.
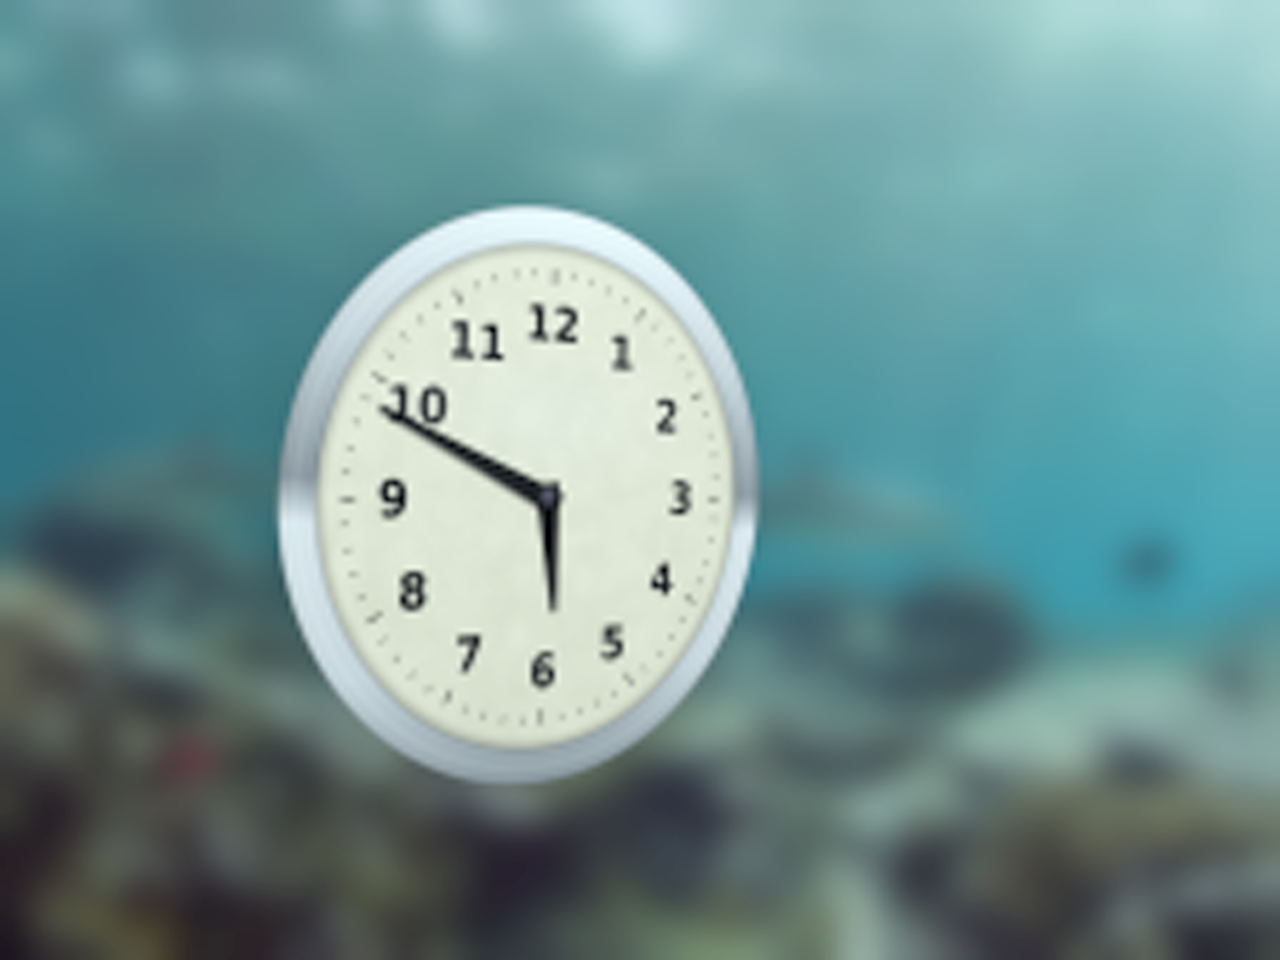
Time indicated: 5h49
